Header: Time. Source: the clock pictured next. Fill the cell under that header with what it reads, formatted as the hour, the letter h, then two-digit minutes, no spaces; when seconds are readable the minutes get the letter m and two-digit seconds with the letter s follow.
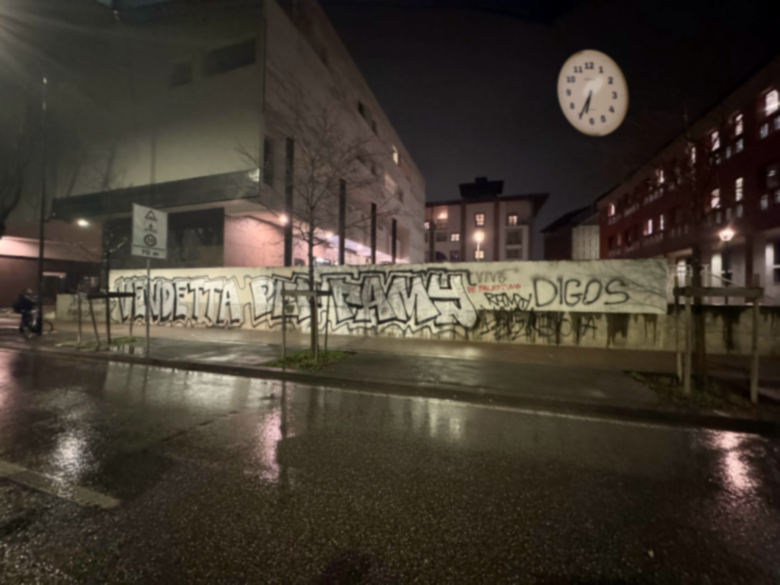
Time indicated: 6h35
